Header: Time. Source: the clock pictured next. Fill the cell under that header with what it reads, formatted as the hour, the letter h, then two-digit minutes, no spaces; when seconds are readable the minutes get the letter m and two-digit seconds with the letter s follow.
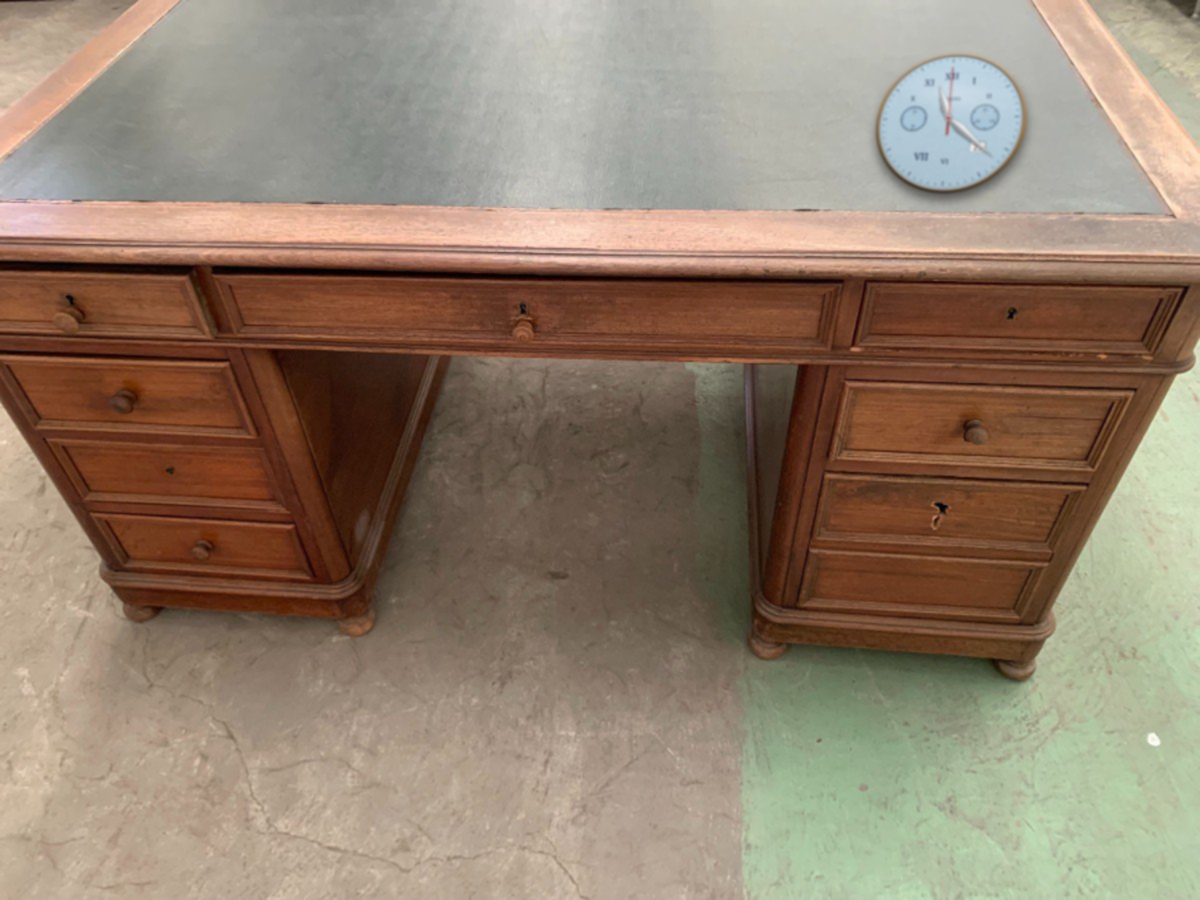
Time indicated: 11h22
